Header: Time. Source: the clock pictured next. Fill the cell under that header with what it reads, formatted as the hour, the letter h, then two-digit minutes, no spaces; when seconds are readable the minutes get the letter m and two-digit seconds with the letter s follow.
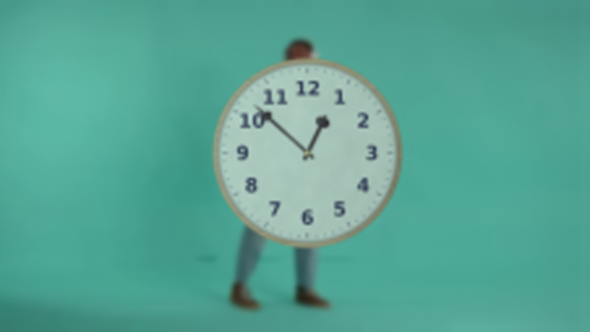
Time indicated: 12h52
